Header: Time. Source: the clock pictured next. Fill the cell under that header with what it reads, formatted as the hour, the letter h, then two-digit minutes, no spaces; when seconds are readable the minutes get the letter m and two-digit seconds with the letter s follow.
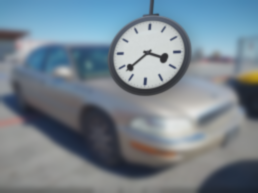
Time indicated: 3h38
